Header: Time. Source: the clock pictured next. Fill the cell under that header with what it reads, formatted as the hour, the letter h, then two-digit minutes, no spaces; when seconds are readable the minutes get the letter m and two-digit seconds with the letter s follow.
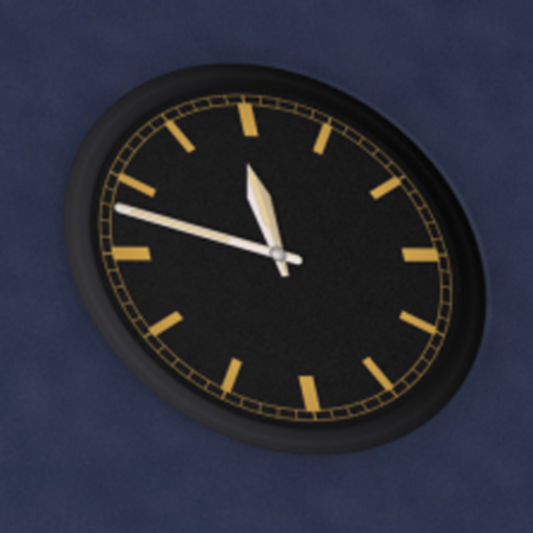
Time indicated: 11h48
